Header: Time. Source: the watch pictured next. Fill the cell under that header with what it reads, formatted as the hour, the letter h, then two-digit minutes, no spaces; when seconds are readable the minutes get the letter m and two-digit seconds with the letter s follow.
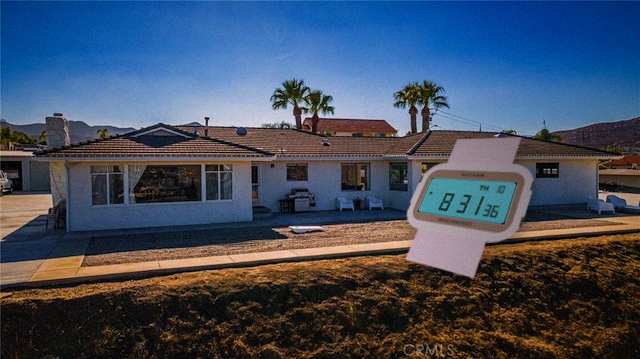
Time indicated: 8h31m36s
